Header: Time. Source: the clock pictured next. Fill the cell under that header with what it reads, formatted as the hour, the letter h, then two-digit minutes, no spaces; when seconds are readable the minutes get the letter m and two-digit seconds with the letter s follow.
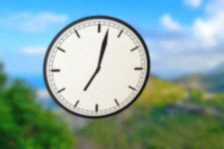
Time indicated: 7h02
